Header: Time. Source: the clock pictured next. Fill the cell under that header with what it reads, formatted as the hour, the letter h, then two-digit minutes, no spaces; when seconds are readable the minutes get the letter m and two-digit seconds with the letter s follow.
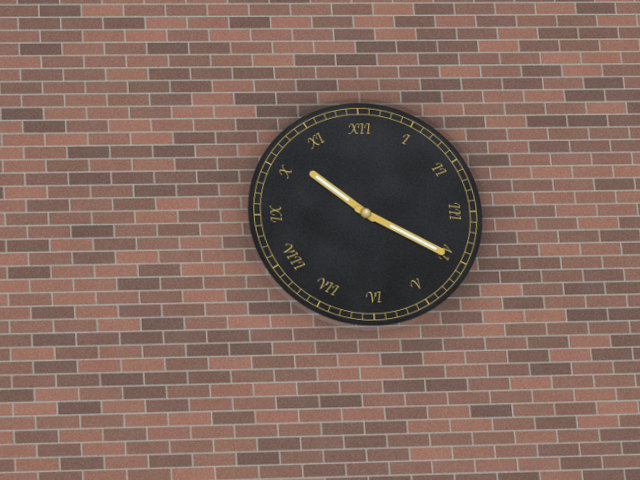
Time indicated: 10h20
